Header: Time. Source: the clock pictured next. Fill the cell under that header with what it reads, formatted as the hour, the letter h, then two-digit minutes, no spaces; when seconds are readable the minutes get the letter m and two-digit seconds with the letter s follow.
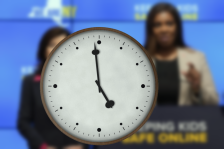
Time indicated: 4h59
